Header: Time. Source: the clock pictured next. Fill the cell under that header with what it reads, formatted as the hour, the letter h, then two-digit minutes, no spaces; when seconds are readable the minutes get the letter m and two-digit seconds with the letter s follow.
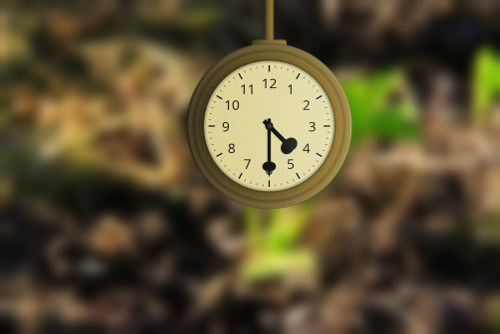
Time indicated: 4h30
